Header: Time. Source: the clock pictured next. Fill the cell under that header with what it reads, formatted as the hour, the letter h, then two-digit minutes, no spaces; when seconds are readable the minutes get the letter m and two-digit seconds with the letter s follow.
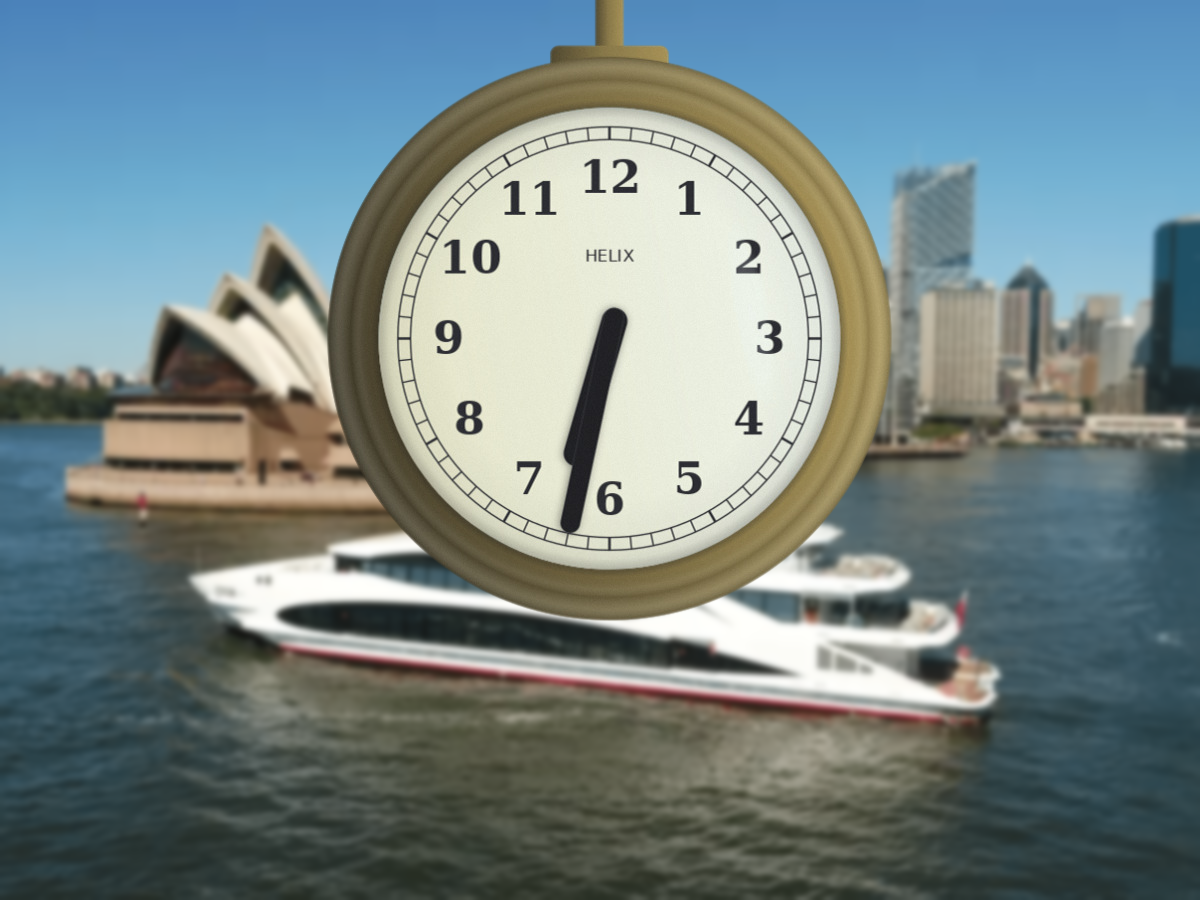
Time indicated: 6h32
